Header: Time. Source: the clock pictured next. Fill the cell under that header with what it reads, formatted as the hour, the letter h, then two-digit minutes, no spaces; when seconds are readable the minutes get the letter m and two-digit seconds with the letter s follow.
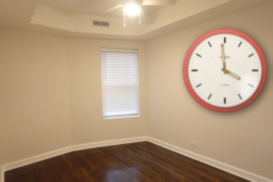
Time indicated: 3h59
